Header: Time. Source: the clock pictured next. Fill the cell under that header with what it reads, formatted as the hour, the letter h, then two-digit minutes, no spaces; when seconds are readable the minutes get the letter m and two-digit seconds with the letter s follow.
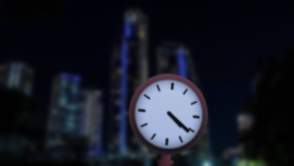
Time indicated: 4h21
